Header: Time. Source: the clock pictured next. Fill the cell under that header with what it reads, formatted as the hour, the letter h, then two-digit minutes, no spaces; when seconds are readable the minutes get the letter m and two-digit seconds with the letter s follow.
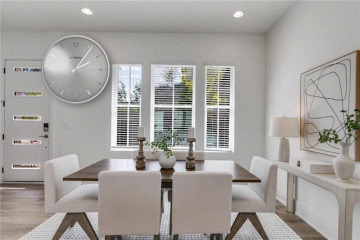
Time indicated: 2h06
